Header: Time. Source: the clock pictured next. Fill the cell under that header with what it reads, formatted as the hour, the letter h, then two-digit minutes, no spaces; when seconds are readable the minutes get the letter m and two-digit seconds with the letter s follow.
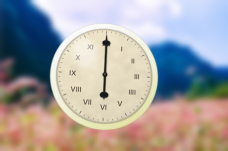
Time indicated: 6h00
